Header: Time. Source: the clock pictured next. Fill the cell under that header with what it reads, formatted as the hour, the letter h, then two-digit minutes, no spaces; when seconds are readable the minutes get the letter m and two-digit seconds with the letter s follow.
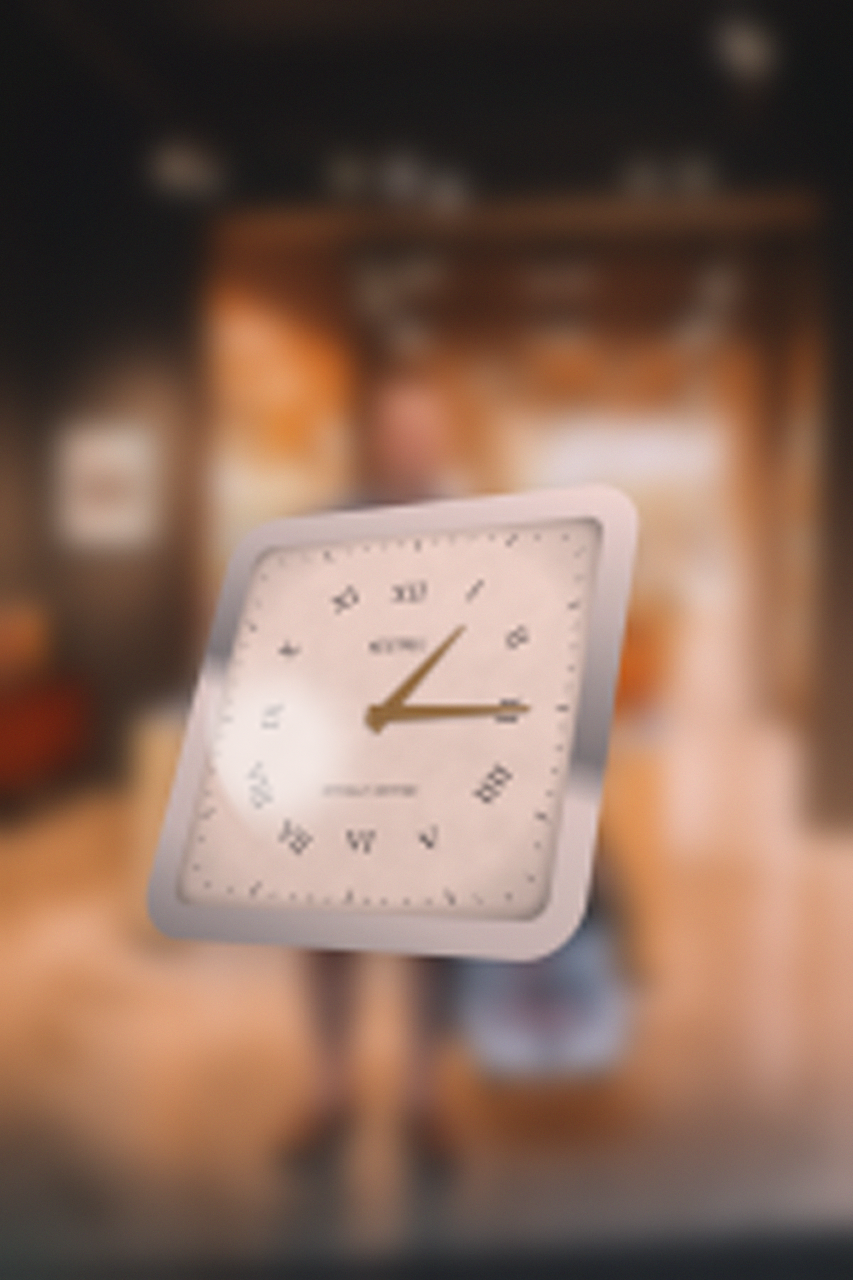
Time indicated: 1h15
